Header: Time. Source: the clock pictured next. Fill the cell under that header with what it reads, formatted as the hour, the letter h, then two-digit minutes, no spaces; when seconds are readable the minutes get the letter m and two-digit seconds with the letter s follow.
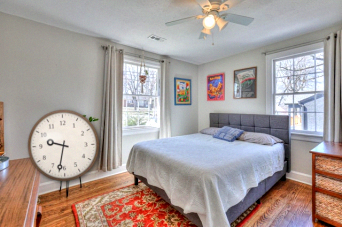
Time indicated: 9h32
